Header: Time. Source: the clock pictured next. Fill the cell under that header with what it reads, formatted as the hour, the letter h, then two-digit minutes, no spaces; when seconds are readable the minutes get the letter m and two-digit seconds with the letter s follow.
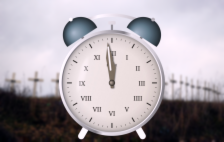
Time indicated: 11h59
